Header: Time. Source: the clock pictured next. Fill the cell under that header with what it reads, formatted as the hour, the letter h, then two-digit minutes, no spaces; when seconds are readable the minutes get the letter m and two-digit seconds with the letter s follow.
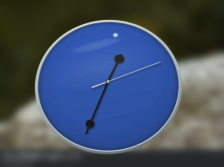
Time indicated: 12h32m10s
